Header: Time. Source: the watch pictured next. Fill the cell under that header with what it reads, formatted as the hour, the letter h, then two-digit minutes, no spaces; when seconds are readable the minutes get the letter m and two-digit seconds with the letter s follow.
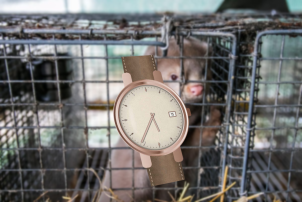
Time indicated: 5h36
